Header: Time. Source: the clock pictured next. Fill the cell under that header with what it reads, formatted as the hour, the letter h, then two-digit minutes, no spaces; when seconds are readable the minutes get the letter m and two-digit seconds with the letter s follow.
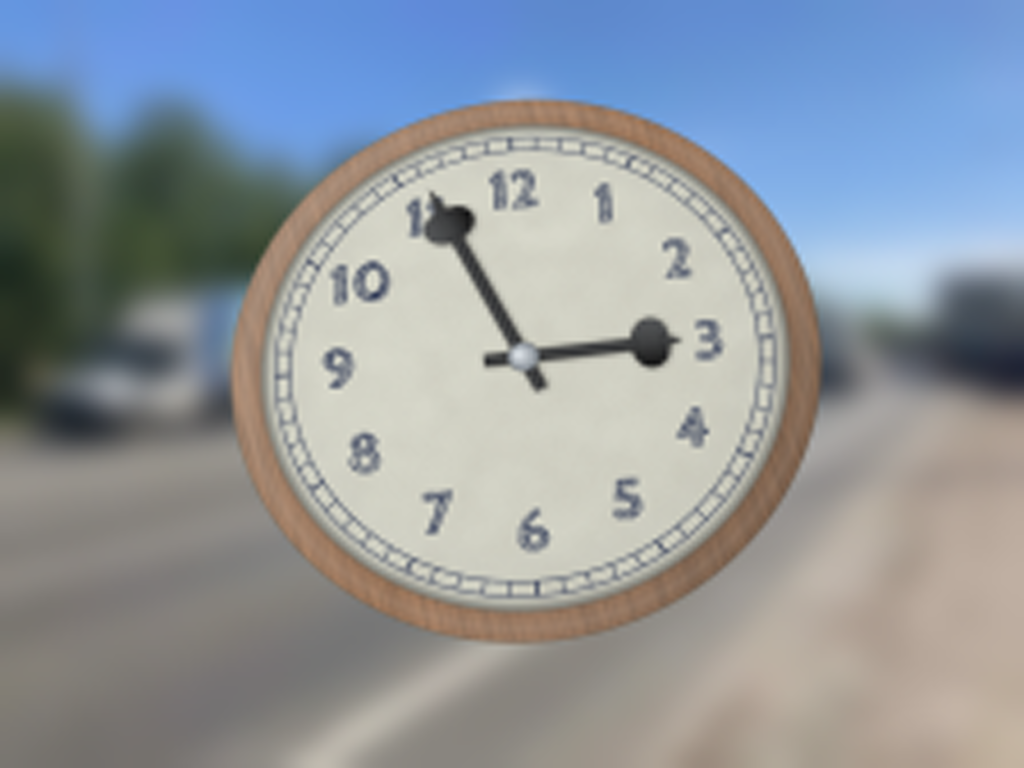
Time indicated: 2h56
